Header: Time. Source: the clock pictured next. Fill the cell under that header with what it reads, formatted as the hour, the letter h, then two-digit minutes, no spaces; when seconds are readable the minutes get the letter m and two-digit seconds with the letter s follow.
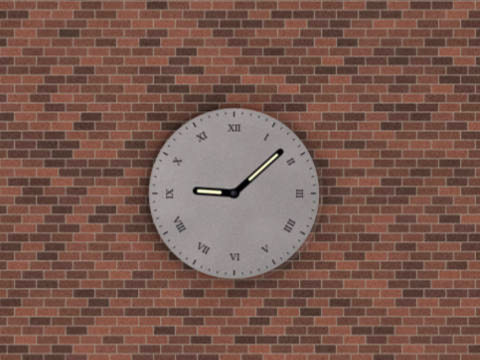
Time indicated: 9h08
